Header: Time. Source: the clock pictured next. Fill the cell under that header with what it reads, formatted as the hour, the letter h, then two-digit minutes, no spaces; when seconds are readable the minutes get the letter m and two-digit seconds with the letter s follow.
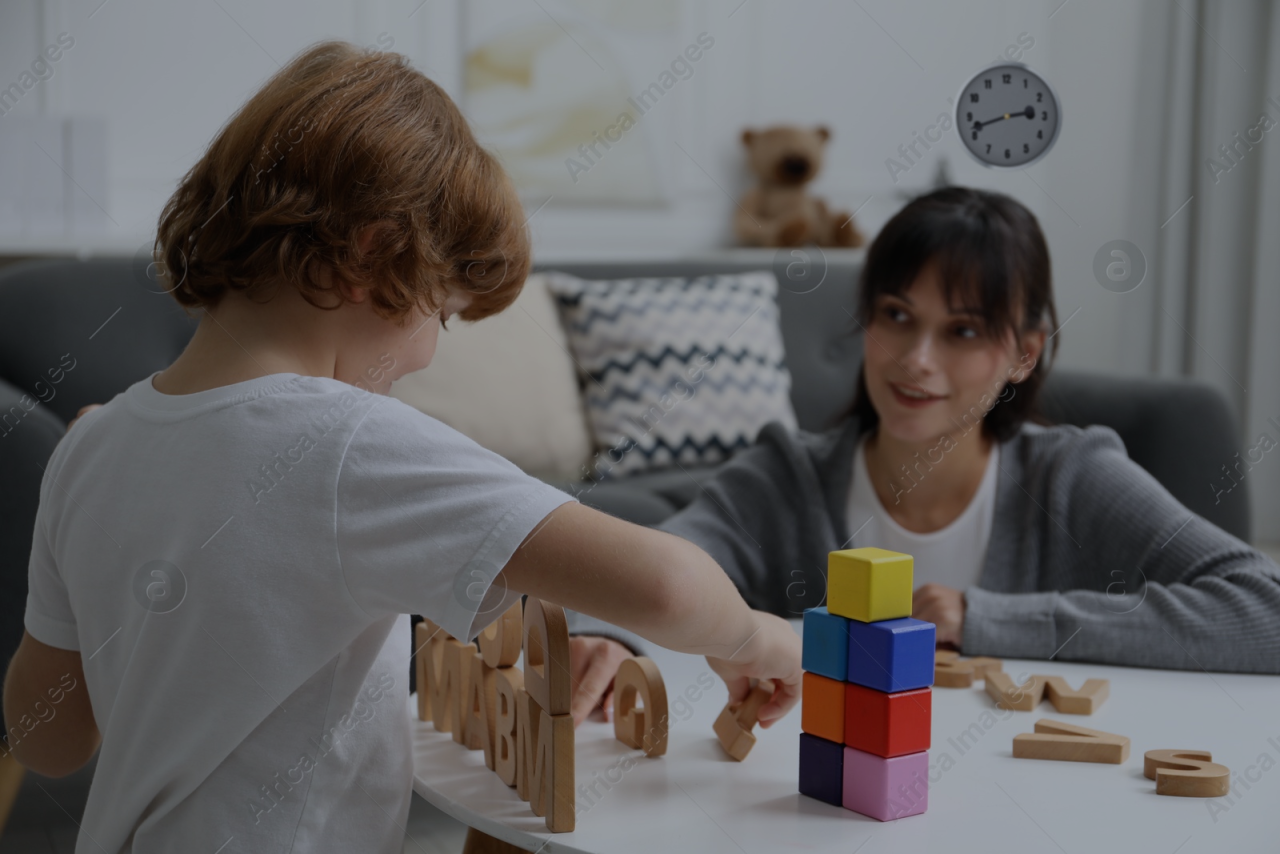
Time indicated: 2h42
